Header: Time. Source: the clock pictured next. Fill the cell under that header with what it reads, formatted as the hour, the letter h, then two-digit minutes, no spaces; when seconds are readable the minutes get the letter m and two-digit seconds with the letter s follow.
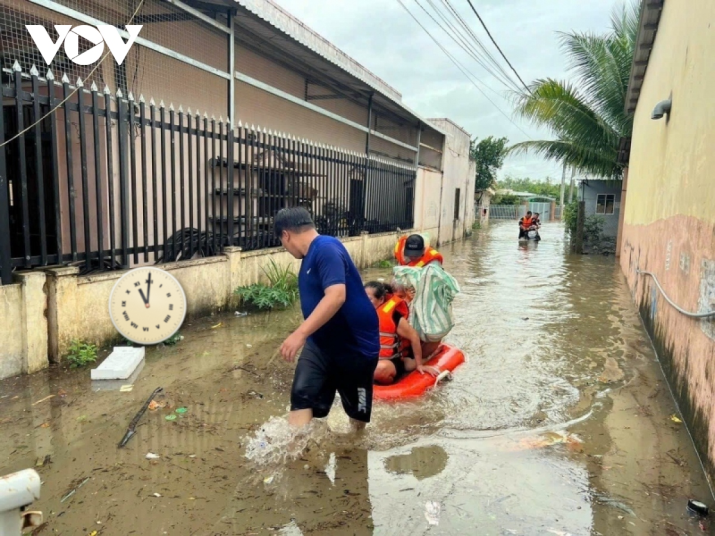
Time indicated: 11h00
